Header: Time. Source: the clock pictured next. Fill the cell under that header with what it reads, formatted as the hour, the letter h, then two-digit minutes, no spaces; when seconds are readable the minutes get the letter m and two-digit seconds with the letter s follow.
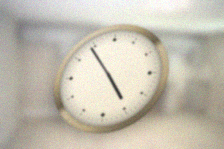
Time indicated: 4h54
